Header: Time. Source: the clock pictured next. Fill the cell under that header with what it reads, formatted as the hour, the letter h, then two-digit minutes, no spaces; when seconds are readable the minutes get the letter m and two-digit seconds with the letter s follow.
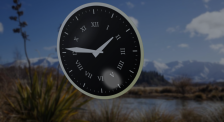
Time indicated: 1h46
